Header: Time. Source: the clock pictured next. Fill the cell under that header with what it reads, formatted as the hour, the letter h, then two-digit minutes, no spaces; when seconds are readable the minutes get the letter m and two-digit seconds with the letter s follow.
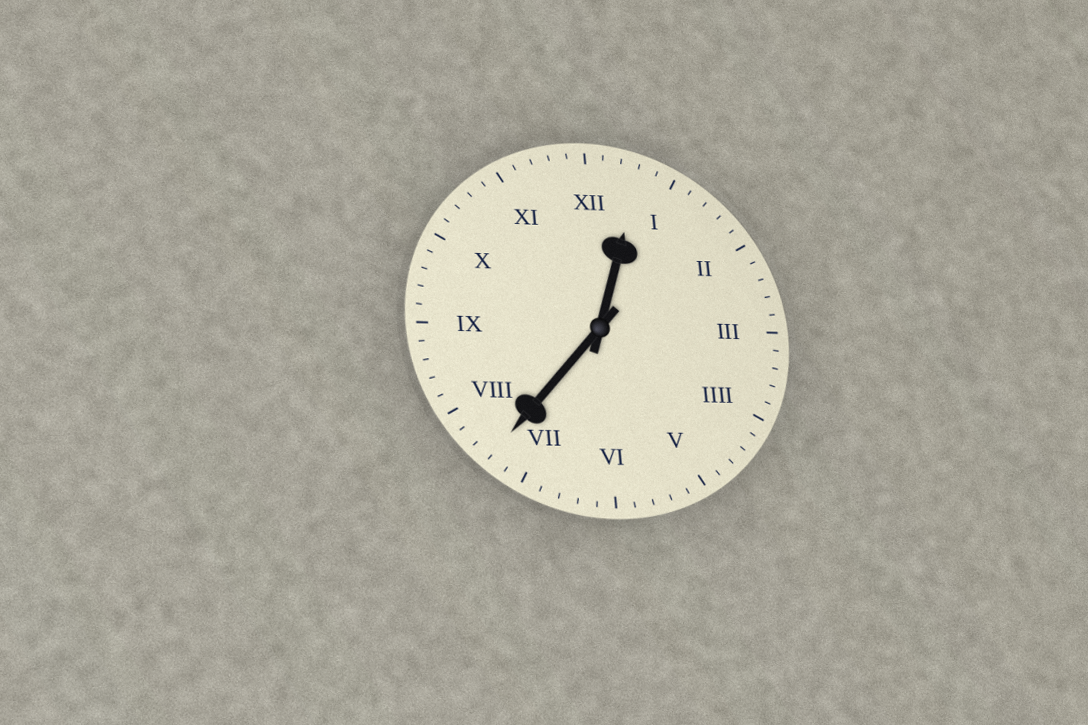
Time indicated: 12h37
